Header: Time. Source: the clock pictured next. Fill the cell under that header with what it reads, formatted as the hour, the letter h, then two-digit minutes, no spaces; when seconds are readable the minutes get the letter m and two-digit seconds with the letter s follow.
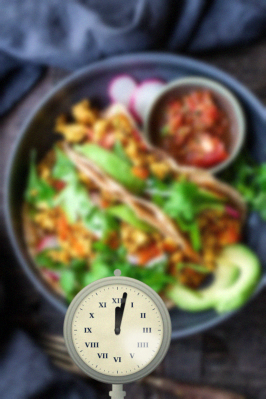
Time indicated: 12h02
